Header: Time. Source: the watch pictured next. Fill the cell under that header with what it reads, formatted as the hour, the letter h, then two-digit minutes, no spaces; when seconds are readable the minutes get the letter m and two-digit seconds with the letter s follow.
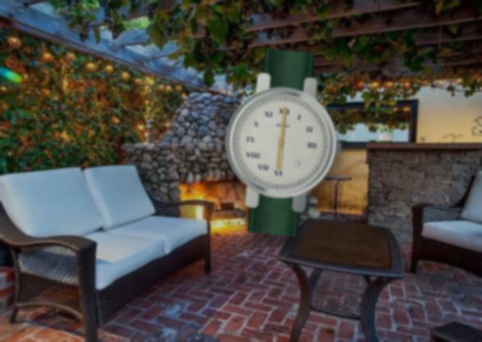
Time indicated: 6h00
